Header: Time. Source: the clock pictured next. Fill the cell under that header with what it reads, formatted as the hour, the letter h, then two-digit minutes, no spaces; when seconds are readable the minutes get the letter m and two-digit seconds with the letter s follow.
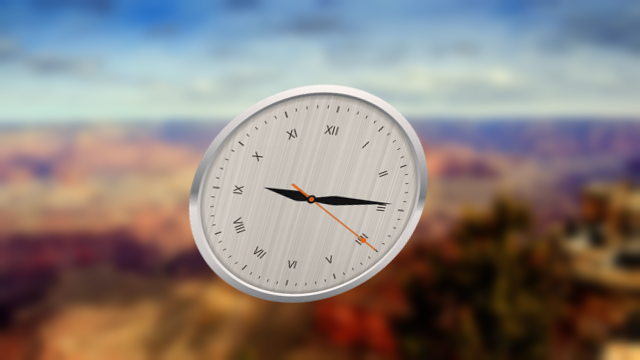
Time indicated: 9h14m20s
